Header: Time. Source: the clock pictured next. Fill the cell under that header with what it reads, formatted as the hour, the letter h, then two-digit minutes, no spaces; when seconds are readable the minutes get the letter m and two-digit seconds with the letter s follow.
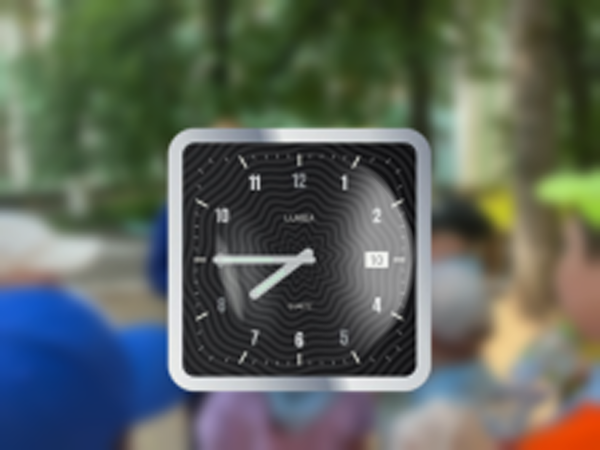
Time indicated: 7h45
